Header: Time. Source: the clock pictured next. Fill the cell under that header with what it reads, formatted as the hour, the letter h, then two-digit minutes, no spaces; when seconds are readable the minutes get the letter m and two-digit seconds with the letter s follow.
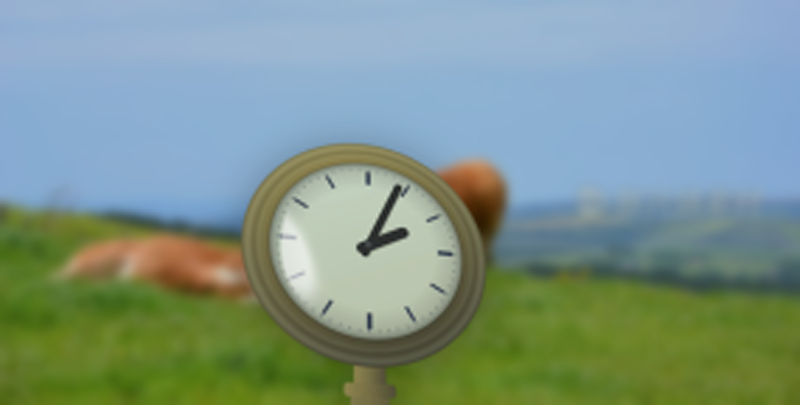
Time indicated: 2h04
